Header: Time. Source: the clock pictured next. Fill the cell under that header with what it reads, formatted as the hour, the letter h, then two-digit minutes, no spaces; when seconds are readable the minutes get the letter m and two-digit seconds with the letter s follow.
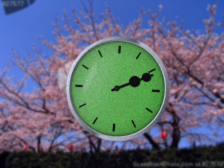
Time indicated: 2h11
